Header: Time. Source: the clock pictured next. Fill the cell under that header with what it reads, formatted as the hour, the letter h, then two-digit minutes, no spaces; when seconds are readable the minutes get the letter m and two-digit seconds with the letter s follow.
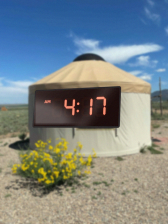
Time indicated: 4h17
